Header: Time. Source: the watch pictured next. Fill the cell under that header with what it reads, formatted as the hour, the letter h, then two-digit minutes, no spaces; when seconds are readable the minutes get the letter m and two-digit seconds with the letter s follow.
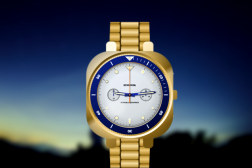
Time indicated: 9h14
